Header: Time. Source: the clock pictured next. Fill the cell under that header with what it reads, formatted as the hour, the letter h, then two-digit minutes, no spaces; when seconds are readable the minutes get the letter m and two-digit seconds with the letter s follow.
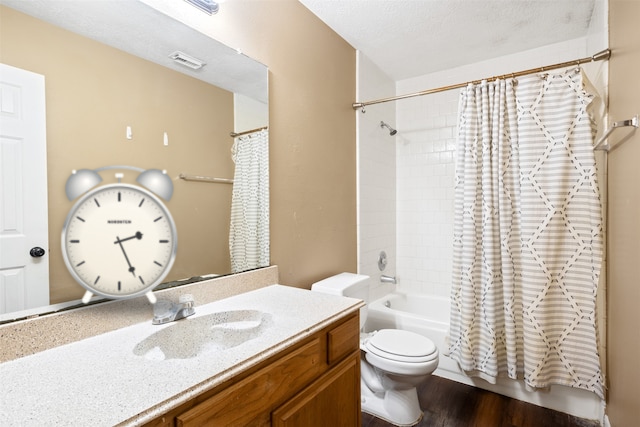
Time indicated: 2h26
